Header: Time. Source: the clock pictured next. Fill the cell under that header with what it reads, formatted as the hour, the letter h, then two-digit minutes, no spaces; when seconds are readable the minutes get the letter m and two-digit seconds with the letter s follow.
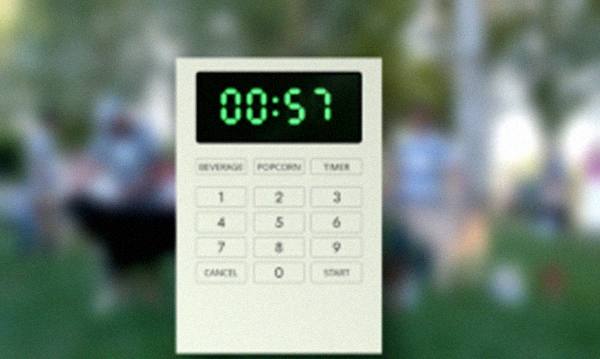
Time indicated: 0h57
